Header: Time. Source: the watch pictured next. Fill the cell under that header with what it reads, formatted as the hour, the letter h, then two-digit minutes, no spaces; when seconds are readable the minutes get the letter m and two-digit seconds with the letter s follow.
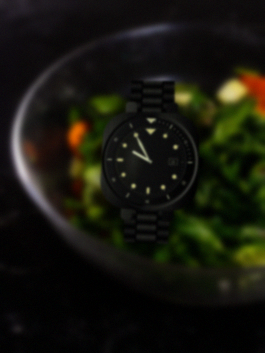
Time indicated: 9h55
